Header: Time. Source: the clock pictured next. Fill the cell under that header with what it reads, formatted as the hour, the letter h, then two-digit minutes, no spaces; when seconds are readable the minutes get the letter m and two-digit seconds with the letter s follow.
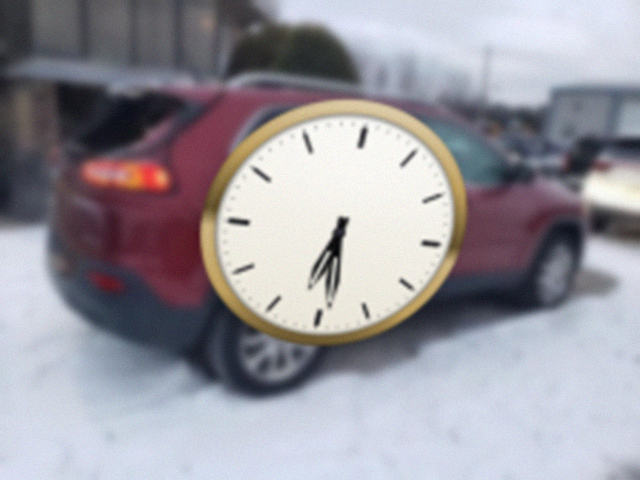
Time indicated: 6h29
